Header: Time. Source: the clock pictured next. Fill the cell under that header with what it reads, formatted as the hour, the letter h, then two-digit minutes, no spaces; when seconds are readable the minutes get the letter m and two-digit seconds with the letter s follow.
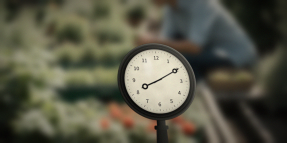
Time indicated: 8h10
